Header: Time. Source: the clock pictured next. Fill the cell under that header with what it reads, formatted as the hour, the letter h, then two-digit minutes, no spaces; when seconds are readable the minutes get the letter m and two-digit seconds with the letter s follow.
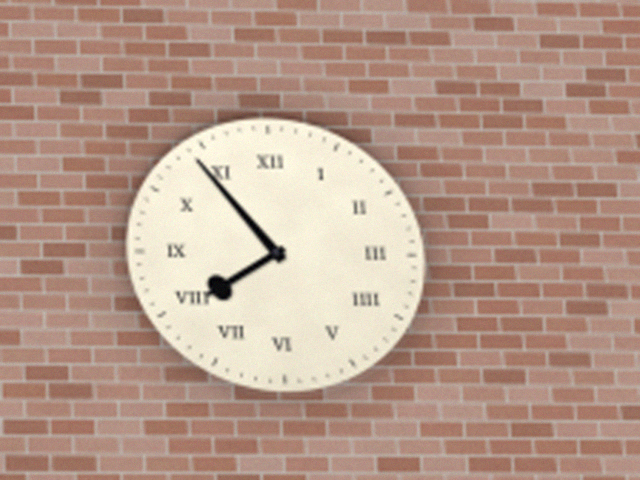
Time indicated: 7h54
